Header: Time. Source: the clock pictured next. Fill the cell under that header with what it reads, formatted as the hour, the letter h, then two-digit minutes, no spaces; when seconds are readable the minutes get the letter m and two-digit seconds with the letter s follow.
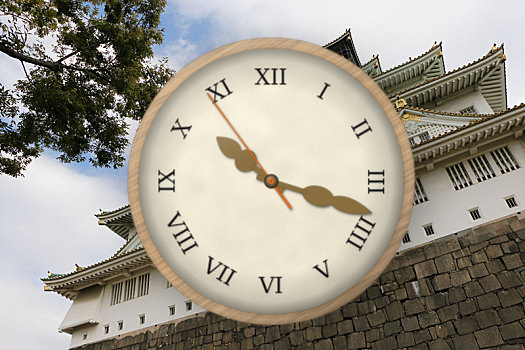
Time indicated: 10h17m54s
